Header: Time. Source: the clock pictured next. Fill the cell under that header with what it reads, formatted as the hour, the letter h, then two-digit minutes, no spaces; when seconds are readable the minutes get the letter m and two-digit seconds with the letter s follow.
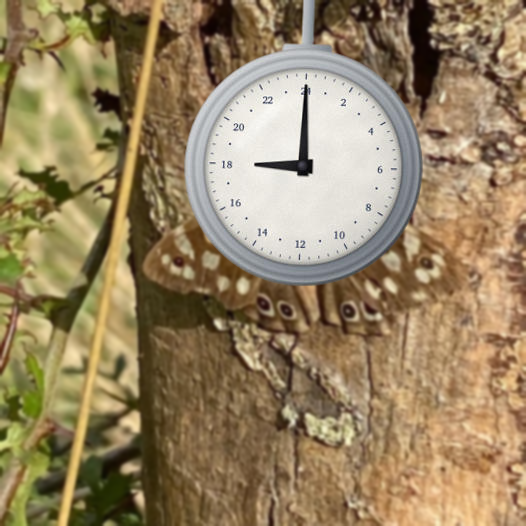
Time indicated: 18h00
